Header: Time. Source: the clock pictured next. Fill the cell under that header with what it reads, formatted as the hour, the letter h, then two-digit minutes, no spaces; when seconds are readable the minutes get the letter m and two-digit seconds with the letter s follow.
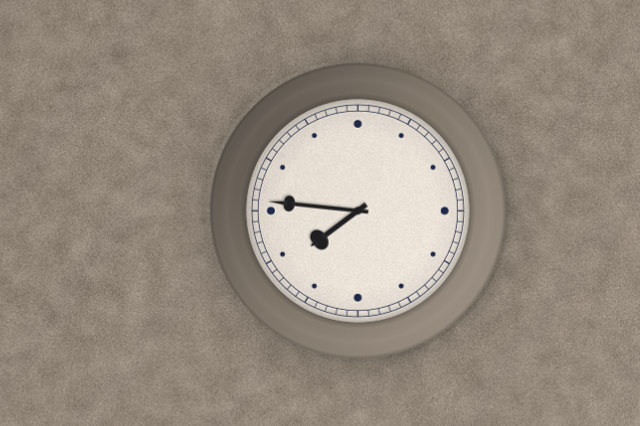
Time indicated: 7h46
